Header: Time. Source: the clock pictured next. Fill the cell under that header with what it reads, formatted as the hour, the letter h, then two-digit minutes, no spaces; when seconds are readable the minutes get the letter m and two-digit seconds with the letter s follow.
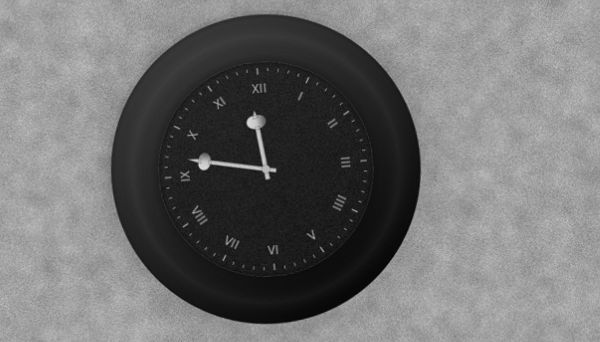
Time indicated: 11h47
